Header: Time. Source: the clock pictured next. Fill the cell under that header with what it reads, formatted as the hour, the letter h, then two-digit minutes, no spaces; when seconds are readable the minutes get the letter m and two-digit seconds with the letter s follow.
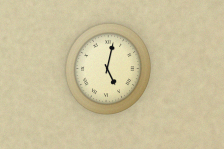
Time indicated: 5h02
